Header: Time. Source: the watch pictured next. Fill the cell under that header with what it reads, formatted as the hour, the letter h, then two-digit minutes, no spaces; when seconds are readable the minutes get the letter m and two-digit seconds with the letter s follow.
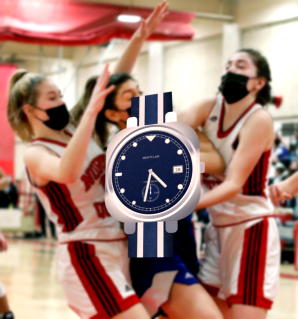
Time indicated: 4h32
